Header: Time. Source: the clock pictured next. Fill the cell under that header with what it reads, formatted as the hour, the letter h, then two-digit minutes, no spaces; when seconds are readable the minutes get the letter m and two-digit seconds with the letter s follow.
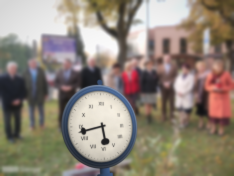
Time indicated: 5h43
